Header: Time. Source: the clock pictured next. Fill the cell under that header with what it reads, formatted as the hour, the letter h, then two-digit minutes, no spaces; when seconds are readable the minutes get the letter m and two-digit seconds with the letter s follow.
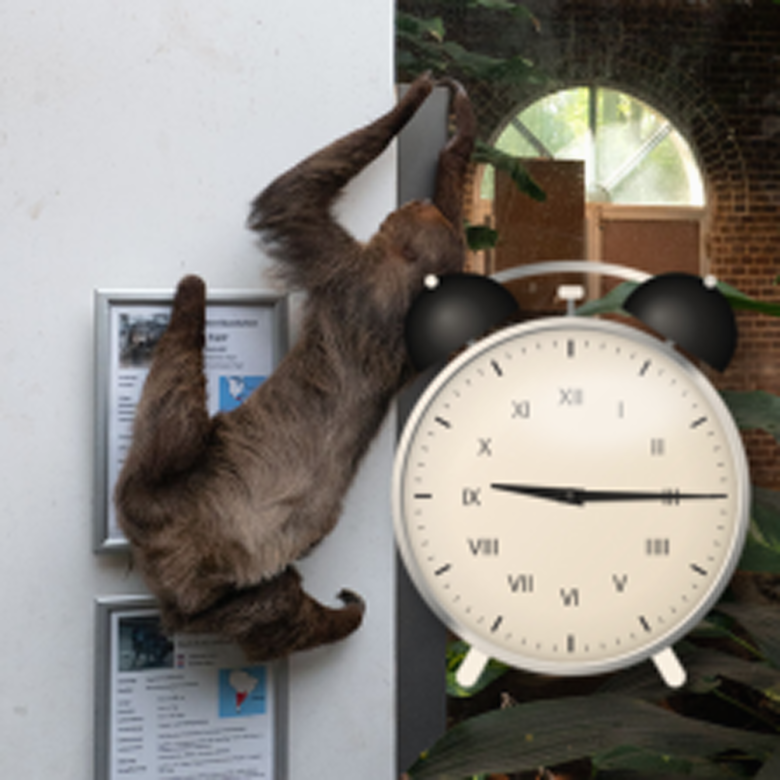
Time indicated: 9h15
